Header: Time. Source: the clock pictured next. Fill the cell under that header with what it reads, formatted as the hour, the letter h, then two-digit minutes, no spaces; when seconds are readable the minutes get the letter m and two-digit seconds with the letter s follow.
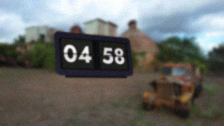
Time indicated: 4h58
